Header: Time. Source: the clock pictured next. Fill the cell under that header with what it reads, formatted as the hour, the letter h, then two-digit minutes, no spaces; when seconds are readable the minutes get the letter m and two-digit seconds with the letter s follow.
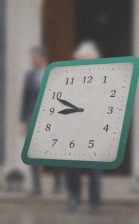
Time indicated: 8h49
